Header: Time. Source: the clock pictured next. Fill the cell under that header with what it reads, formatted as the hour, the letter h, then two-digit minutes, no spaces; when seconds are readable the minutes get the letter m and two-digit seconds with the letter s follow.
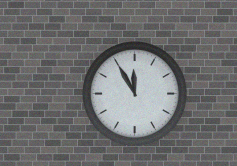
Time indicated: 11h55
